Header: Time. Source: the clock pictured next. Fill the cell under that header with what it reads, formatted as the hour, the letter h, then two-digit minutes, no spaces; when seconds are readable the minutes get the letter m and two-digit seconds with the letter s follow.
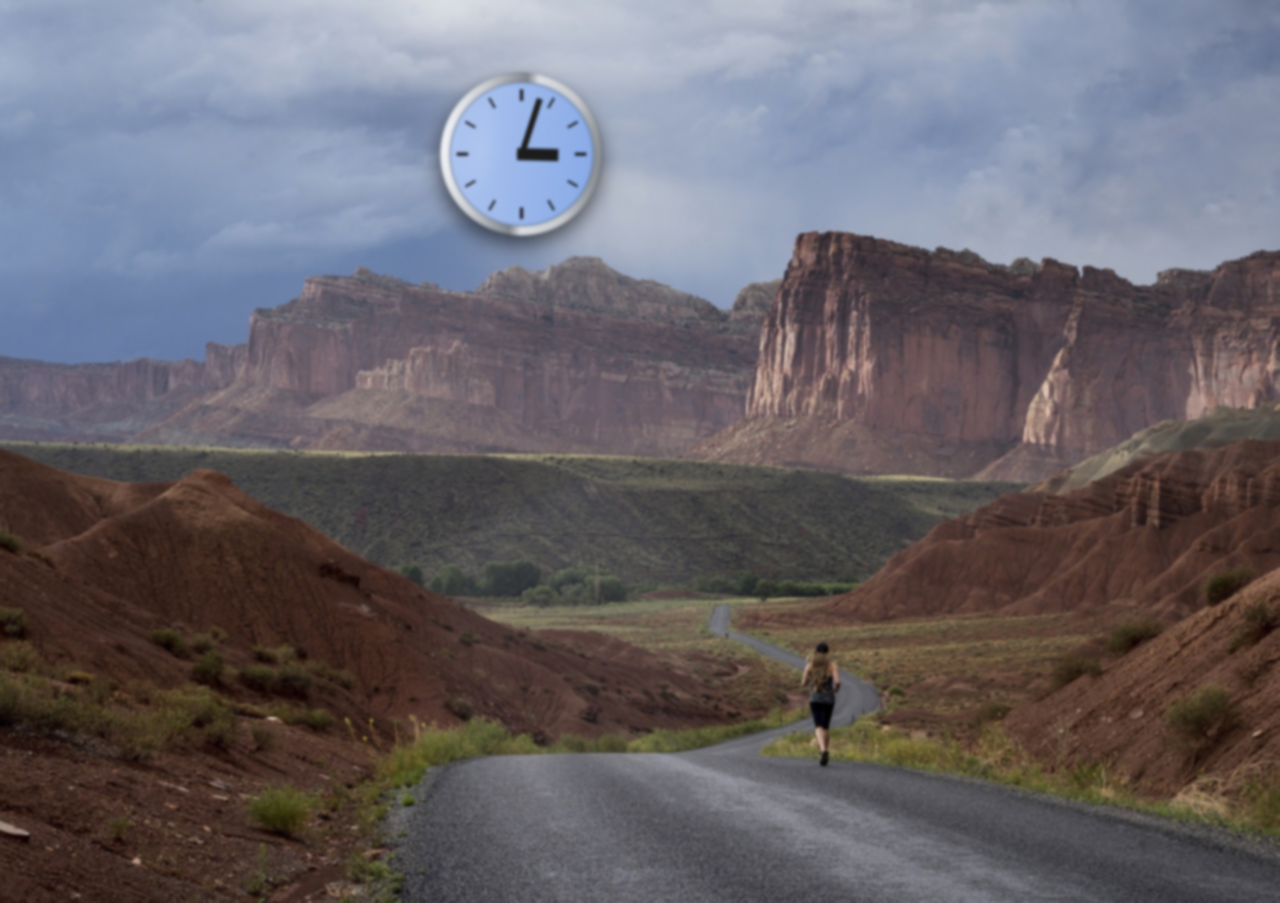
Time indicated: 3h03
